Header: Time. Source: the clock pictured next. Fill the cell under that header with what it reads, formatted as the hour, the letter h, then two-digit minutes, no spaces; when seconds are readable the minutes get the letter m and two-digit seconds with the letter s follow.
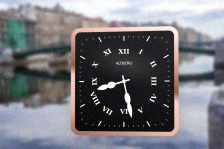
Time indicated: 8h28
